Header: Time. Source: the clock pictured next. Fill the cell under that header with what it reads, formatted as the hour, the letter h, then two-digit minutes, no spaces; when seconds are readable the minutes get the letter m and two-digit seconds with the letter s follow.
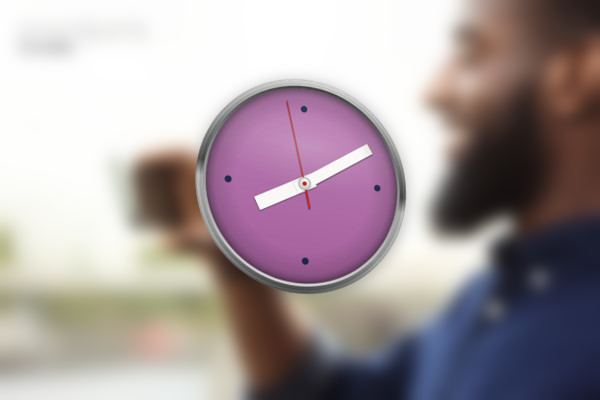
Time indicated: 8h09m58s
